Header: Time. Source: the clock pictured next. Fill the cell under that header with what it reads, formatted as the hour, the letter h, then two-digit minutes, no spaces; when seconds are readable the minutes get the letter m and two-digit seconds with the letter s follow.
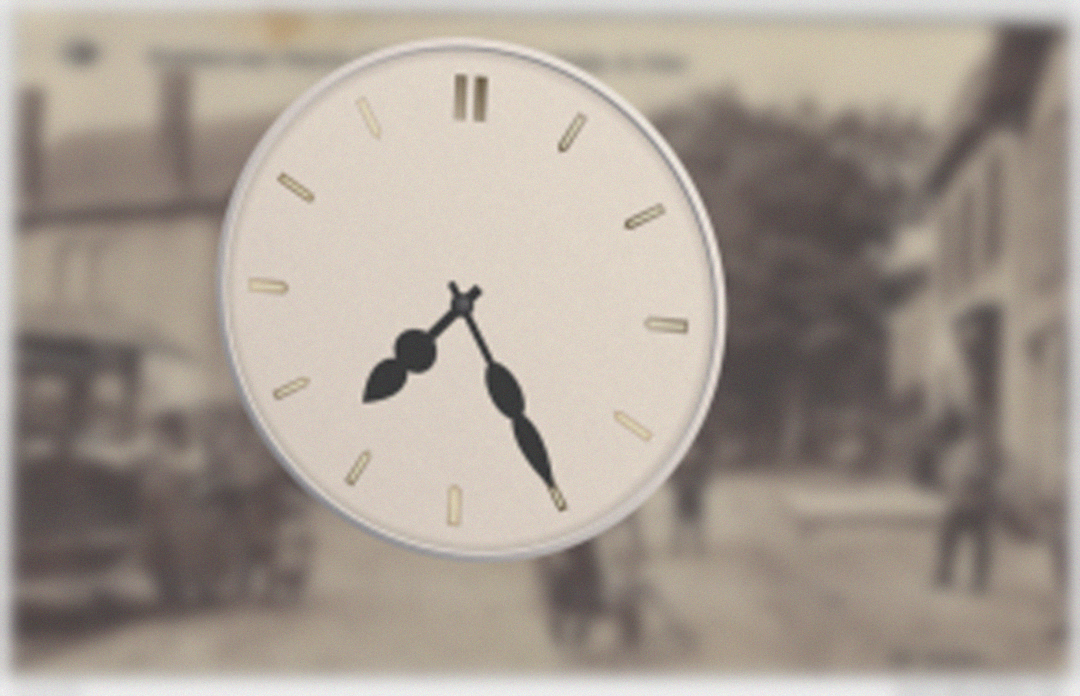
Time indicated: 7h25
